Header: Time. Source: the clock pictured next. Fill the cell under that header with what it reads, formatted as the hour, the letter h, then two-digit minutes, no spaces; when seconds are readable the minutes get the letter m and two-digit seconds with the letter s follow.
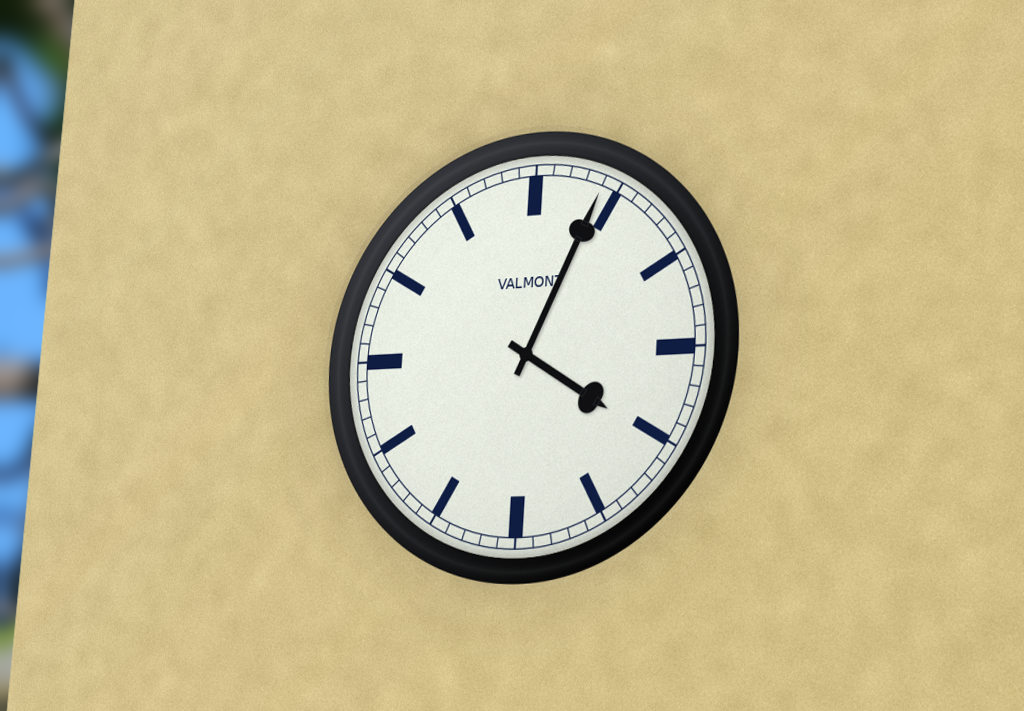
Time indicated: 4h04
